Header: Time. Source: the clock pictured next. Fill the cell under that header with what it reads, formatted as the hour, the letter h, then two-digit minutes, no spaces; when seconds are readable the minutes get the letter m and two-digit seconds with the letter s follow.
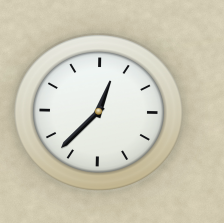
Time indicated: 12h37
